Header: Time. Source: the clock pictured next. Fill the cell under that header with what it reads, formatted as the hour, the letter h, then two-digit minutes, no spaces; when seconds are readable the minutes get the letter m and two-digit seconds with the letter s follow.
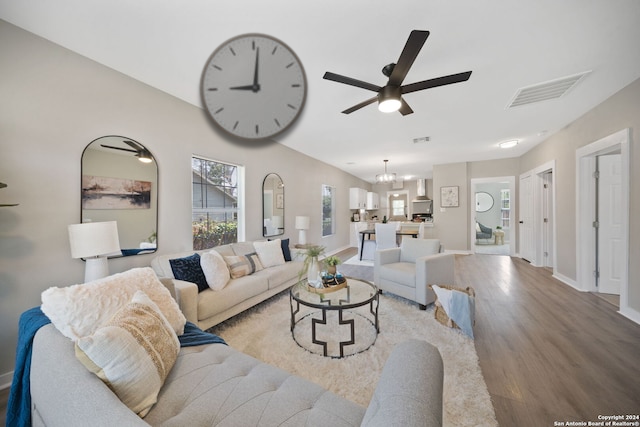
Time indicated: 9h01
